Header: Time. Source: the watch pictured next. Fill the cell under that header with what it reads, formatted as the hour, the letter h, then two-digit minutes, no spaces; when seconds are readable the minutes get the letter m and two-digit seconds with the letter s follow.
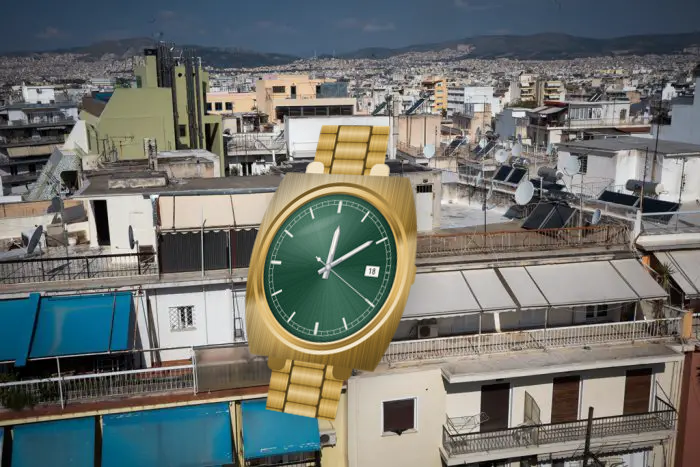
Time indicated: 12h09m20s
